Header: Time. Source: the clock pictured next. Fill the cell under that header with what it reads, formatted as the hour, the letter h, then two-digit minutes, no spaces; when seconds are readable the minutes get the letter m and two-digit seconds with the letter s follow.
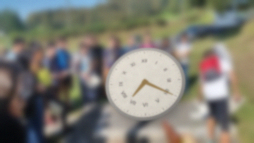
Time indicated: 7h20
